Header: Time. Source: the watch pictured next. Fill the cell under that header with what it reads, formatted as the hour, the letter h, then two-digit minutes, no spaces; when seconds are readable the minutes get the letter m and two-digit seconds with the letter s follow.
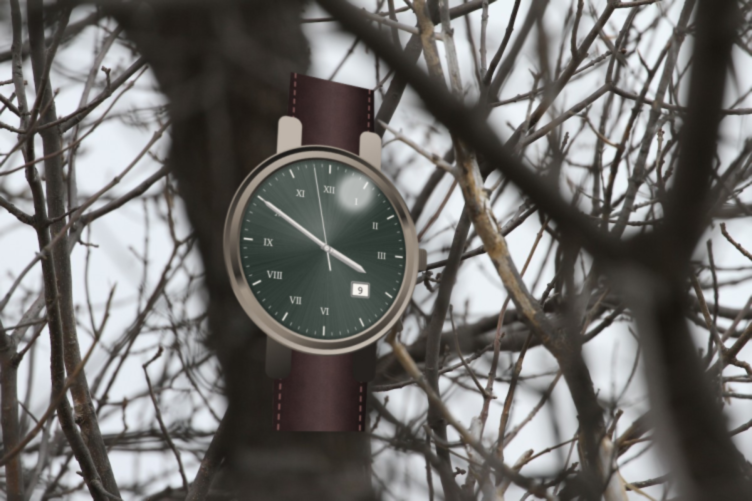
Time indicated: 3h49m58s
